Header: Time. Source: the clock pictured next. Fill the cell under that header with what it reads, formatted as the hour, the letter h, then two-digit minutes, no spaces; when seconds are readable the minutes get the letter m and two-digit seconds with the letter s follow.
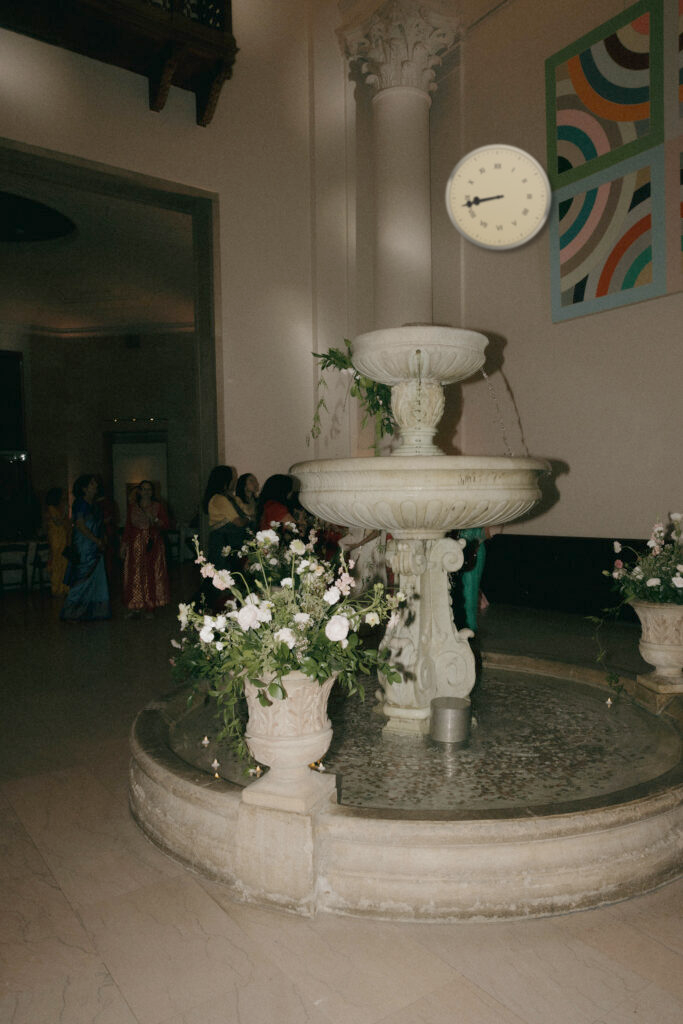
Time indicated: 8h43
